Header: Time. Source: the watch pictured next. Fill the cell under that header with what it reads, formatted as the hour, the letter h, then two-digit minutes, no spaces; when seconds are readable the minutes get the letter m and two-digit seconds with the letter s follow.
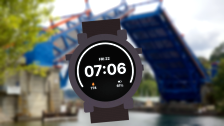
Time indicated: 7h06
